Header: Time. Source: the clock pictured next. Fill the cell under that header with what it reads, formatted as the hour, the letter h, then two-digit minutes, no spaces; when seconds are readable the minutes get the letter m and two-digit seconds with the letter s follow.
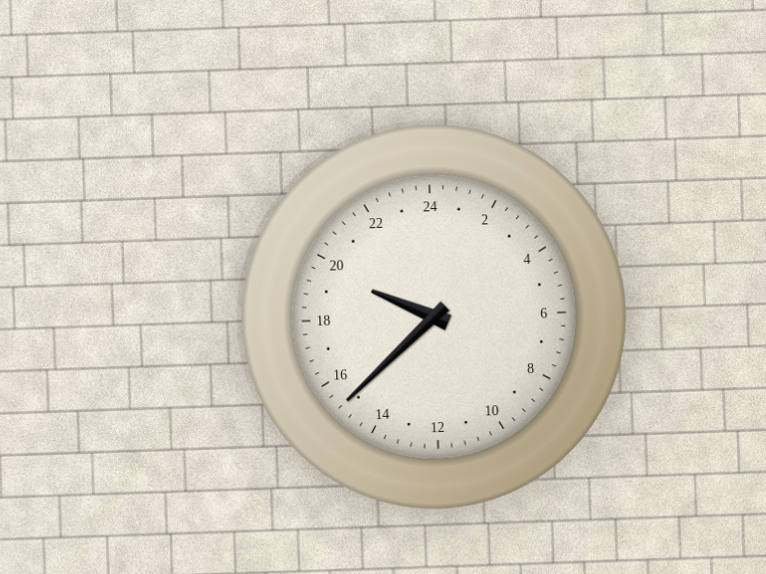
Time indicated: 19h38
